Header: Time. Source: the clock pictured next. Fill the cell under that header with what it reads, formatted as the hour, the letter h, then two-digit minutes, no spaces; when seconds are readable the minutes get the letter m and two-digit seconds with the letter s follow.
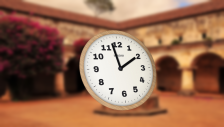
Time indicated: 1h58
